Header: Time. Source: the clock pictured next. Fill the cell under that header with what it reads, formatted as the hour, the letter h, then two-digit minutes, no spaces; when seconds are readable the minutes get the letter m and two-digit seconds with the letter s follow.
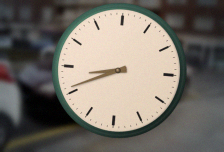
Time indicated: 8h41
